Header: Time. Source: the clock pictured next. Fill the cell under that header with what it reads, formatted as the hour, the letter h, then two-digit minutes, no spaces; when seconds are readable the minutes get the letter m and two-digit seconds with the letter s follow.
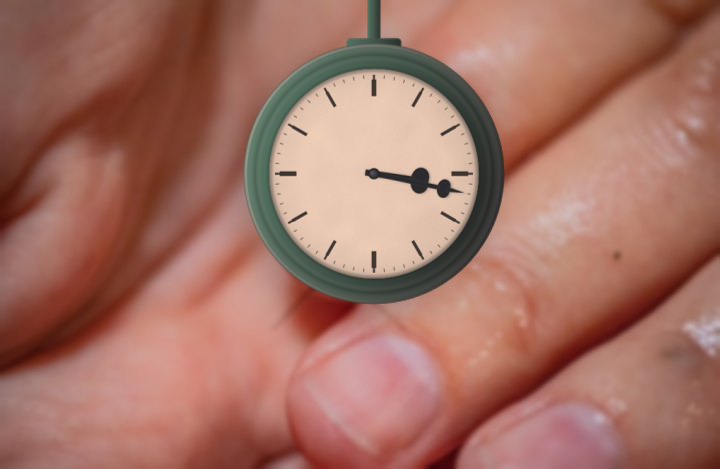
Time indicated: 3h17
